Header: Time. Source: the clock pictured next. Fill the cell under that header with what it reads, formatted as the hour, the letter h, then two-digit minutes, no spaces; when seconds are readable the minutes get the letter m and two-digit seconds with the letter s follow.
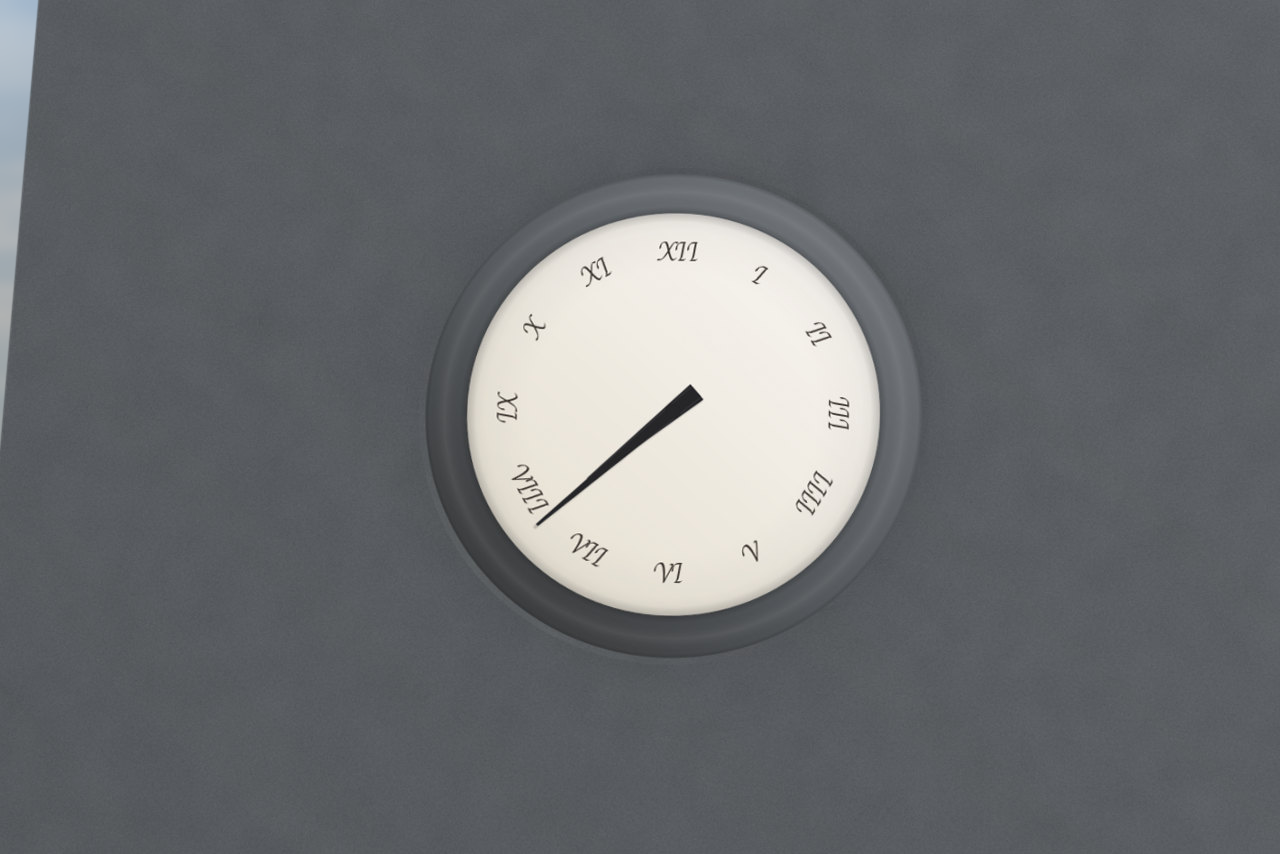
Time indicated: 7h38
